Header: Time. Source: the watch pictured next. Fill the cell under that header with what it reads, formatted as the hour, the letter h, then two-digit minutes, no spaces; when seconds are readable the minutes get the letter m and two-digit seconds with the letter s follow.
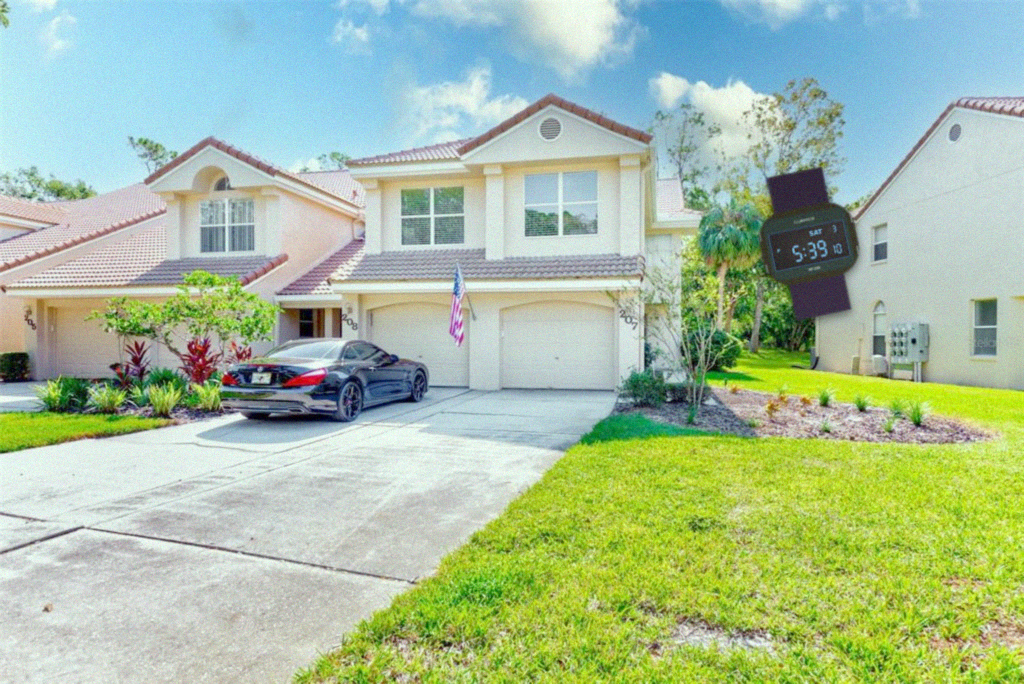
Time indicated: 5h39m10s
